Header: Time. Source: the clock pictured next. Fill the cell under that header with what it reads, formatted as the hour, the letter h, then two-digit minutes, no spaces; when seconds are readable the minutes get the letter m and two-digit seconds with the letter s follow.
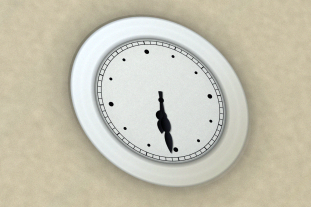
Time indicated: 6h31
